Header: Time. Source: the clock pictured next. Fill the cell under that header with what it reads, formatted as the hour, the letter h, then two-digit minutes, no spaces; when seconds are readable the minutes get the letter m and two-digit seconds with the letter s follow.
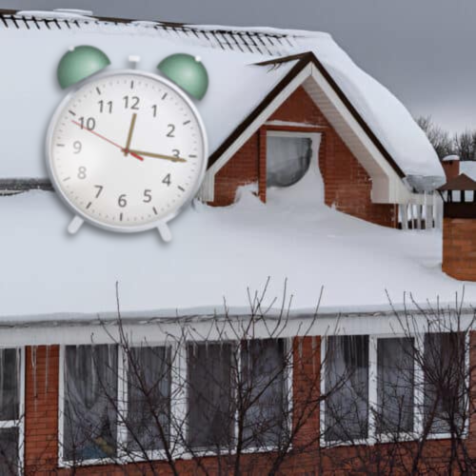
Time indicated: 12h15m49s
